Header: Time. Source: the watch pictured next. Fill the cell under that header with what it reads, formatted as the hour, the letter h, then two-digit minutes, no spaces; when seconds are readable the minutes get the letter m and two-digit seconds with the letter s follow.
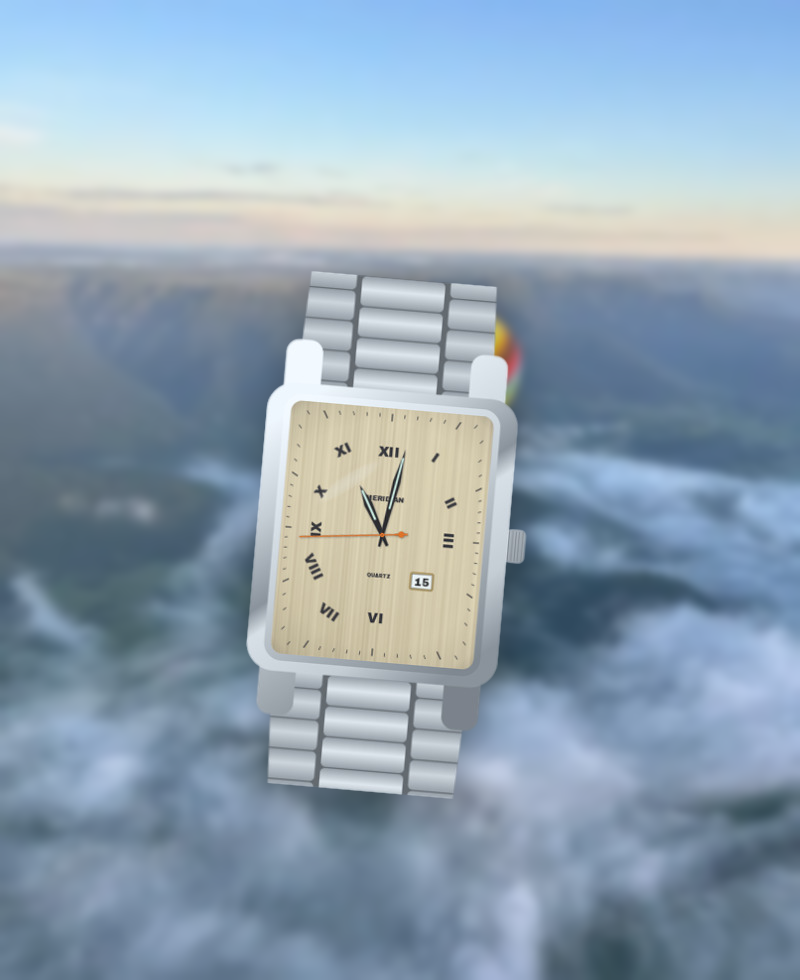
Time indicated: 11h01m44s
